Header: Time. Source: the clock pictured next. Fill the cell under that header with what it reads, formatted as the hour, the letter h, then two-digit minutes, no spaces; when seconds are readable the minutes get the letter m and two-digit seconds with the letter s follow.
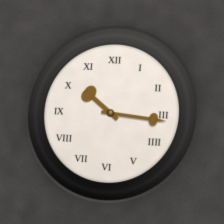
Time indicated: 10h16
